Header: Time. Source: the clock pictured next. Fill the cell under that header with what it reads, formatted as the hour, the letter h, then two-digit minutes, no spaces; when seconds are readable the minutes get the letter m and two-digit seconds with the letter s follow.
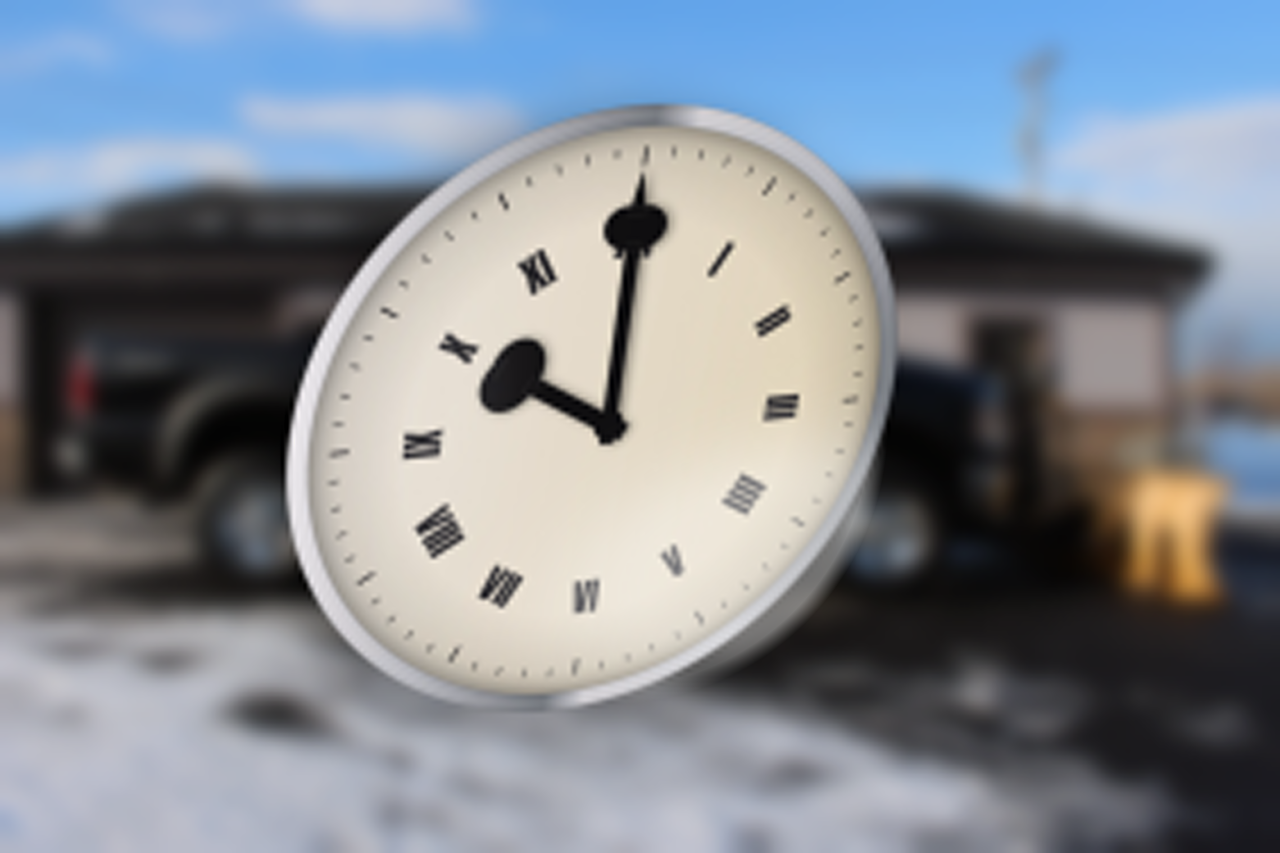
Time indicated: 10h00
